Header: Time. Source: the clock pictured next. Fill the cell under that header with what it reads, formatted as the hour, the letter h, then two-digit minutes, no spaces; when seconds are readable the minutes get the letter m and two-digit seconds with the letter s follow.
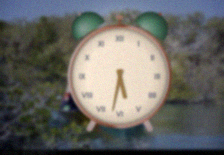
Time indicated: 5h32
